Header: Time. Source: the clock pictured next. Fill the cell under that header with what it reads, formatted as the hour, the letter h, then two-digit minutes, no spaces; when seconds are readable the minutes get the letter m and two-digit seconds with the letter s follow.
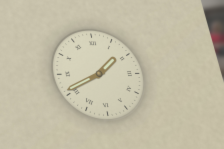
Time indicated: 1h41
